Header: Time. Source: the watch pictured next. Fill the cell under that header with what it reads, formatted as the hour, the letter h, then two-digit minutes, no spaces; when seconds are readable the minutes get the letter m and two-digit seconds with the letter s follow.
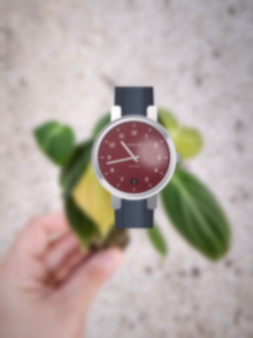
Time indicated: 10h43
